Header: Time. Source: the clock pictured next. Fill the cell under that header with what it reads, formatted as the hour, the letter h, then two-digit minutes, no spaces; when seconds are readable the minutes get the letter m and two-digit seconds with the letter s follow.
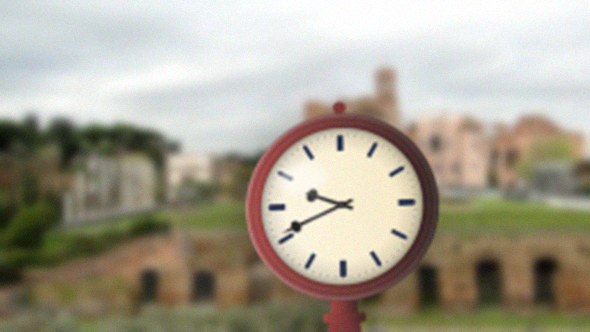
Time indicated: 9h41
